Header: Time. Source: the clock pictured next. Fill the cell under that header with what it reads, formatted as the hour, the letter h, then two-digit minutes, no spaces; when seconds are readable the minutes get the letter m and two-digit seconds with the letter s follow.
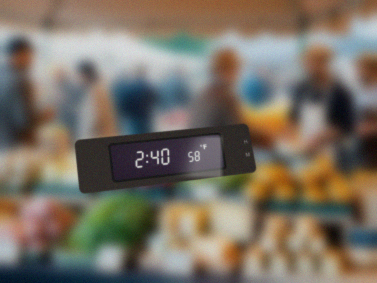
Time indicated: 2h40
